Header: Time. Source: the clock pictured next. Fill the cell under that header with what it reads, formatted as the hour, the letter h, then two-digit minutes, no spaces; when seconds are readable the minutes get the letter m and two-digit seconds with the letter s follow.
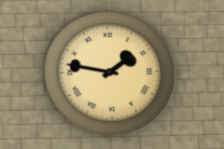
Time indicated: 1h47
